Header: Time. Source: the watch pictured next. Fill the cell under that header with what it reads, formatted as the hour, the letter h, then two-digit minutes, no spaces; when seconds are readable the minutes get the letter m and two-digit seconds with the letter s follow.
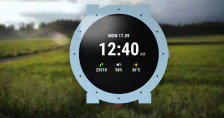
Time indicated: 12h40
